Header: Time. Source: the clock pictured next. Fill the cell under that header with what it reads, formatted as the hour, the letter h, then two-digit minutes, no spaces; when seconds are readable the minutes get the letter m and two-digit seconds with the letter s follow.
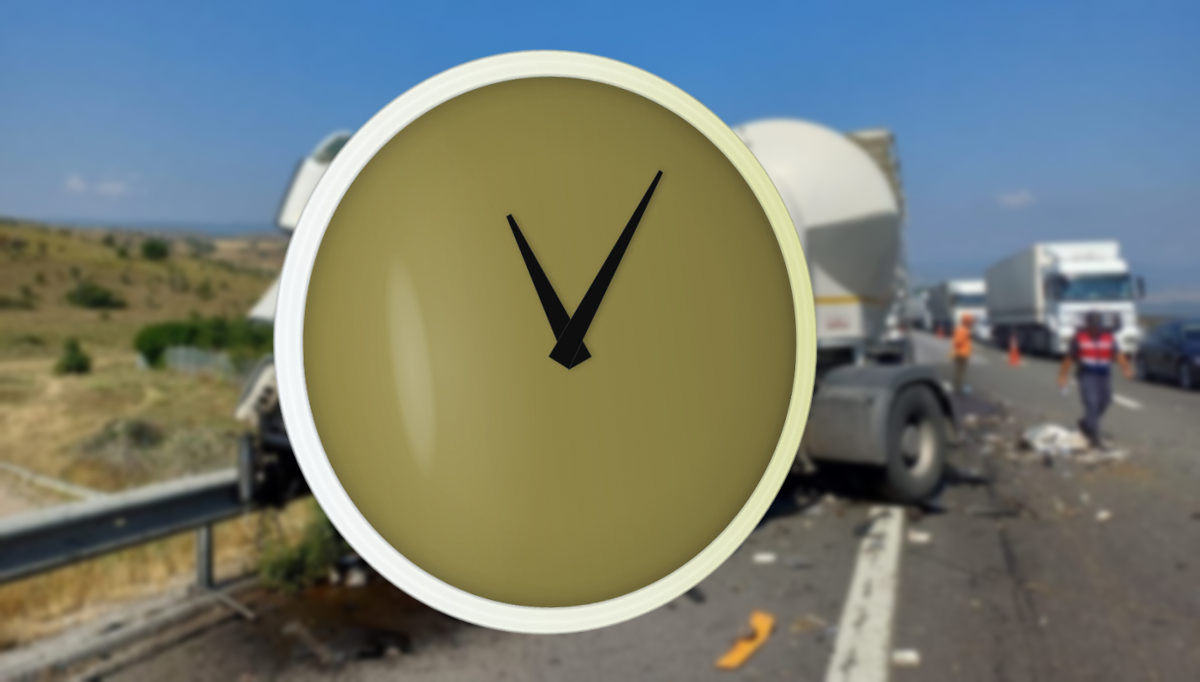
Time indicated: 11h05
